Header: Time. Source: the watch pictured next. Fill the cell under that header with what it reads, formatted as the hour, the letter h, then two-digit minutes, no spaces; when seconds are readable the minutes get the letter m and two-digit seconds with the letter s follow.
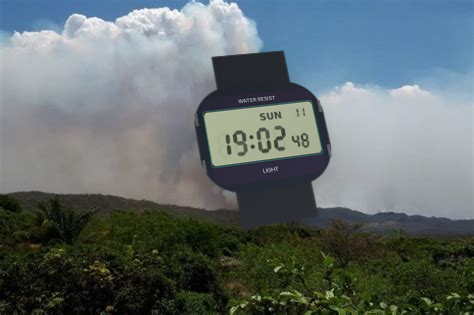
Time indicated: 19h02m48s
